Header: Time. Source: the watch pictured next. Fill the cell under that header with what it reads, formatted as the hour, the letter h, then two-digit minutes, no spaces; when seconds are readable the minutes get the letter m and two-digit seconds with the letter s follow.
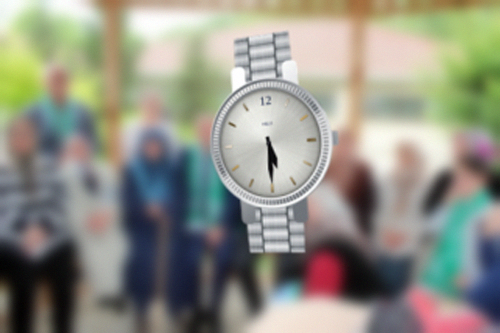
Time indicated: 5h30
